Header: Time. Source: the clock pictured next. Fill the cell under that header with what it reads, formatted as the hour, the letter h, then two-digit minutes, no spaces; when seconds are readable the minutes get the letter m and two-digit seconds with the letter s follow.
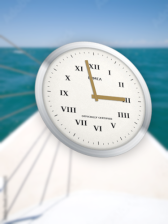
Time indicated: 2h58
